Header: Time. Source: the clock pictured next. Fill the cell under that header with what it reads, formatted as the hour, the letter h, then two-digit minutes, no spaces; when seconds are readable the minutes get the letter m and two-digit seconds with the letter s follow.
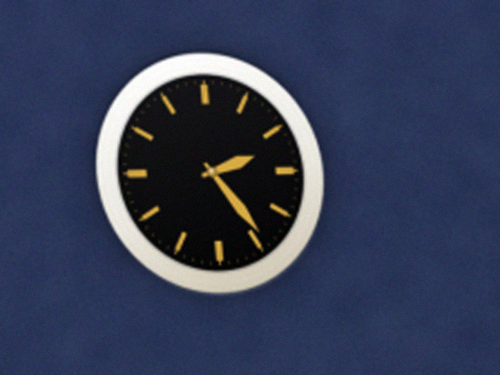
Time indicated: 2h24
